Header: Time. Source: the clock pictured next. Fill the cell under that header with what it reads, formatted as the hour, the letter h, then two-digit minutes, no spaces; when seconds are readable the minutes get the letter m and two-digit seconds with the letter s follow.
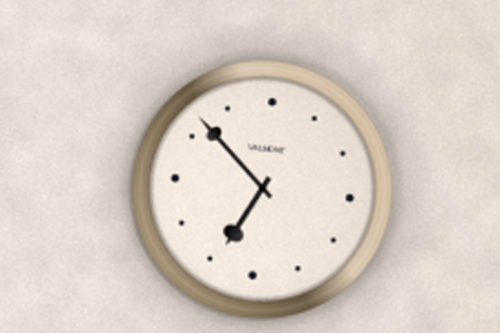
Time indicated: 6h52
